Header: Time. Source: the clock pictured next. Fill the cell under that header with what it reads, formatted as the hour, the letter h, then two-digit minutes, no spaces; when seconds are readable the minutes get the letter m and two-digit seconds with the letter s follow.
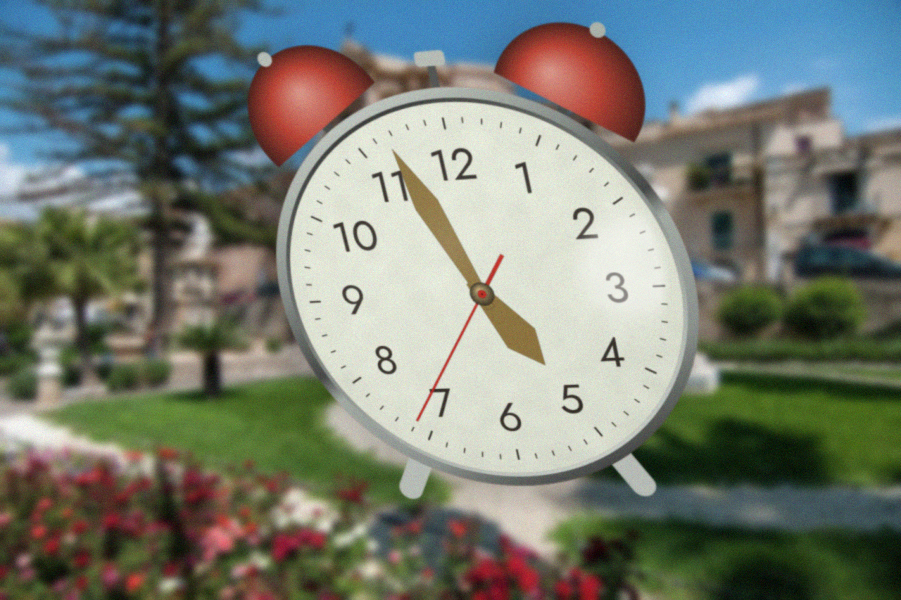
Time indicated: 4h56m36s
